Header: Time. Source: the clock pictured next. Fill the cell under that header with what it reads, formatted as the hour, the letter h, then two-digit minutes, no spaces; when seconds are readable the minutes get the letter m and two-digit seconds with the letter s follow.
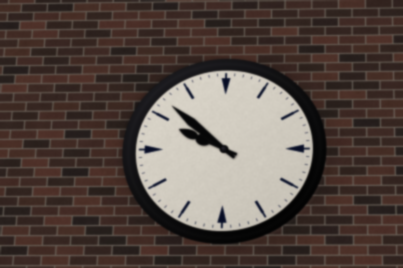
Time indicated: 9h52
